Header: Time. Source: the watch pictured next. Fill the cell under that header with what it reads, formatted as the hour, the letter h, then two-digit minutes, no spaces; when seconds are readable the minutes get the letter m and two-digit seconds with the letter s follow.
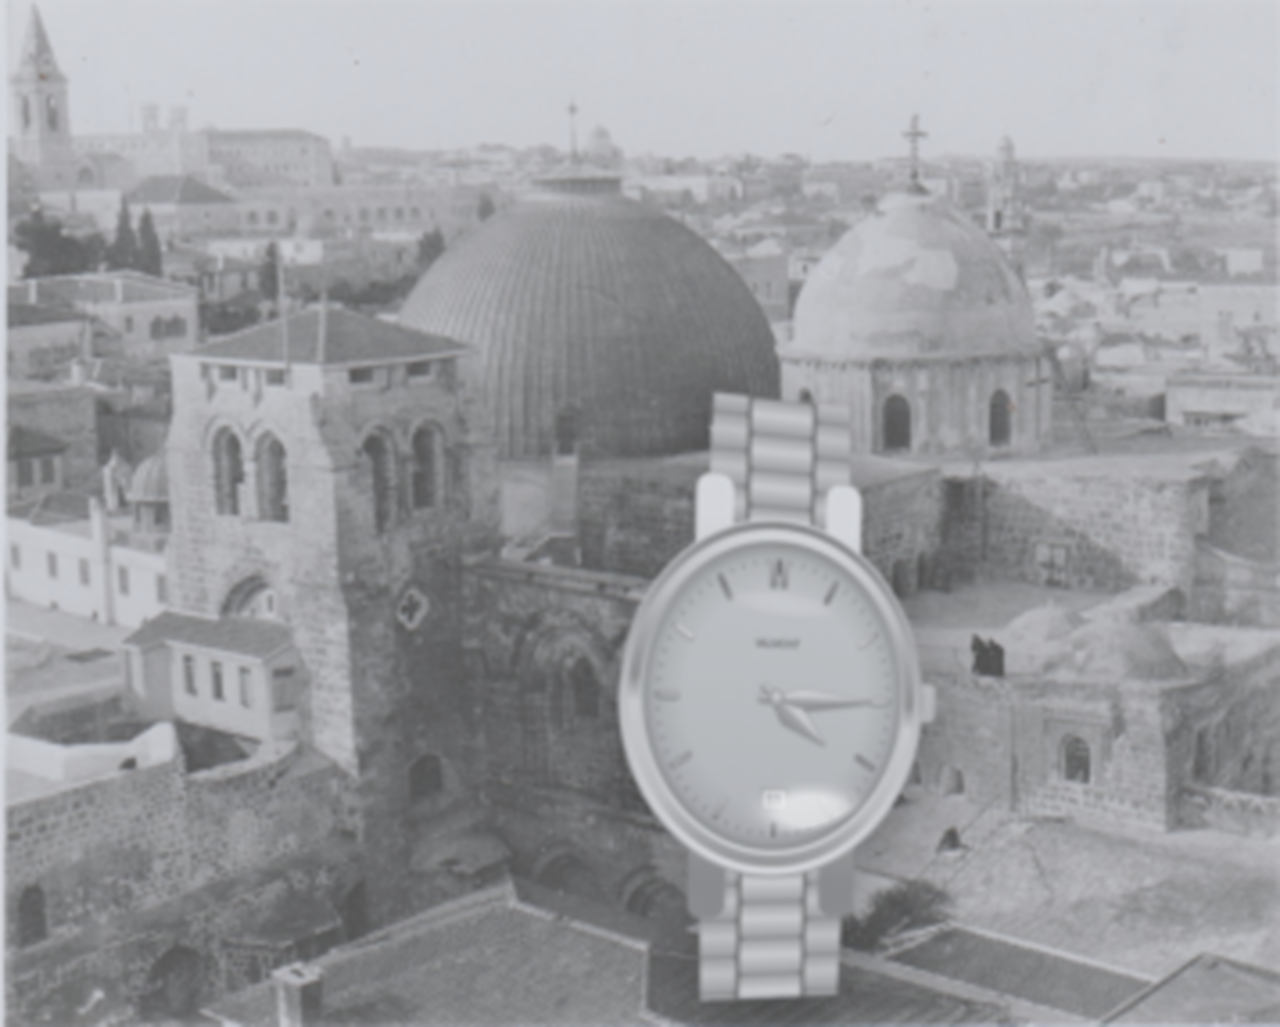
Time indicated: 4h15
